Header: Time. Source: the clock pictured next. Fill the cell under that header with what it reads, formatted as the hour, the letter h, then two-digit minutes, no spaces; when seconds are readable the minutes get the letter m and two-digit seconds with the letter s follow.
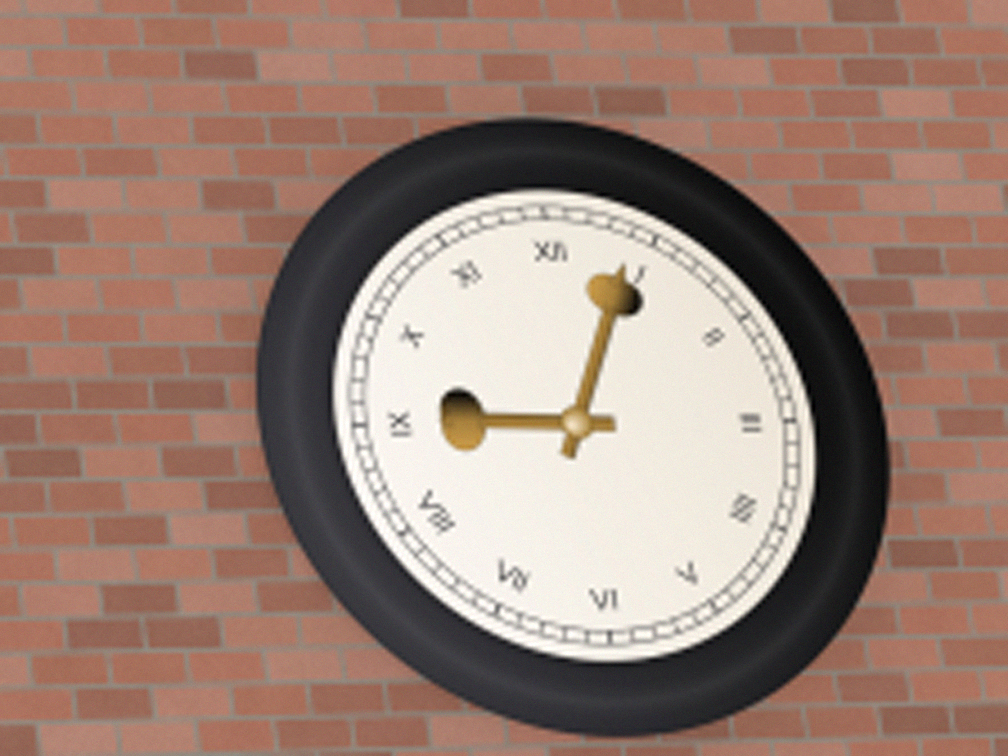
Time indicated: 9h04
